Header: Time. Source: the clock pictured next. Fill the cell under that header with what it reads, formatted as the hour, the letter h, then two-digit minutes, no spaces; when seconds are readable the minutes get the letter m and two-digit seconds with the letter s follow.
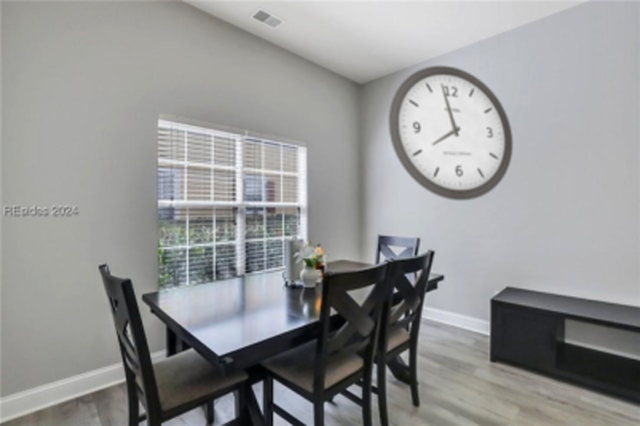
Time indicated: 7h58
